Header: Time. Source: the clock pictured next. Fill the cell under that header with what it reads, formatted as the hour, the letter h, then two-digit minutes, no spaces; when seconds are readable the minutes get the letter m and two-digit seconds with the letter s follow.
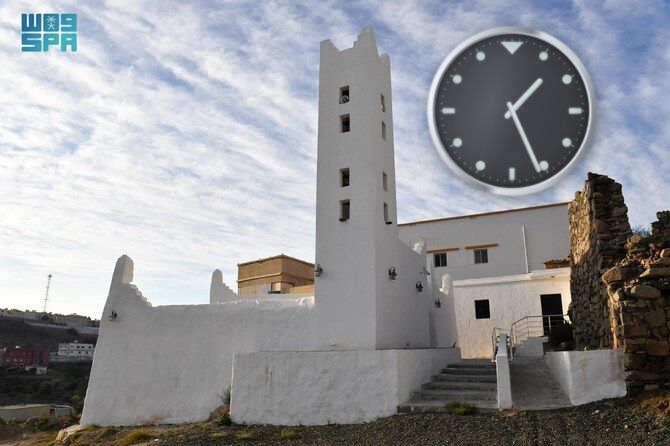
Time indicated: 1h26
